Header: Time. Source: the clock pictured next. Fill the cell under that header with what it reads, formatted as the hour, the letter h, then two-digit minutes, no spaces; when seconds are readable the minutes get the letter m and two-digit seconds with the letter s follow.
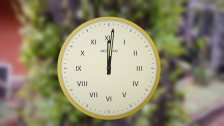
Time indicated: 12h01
